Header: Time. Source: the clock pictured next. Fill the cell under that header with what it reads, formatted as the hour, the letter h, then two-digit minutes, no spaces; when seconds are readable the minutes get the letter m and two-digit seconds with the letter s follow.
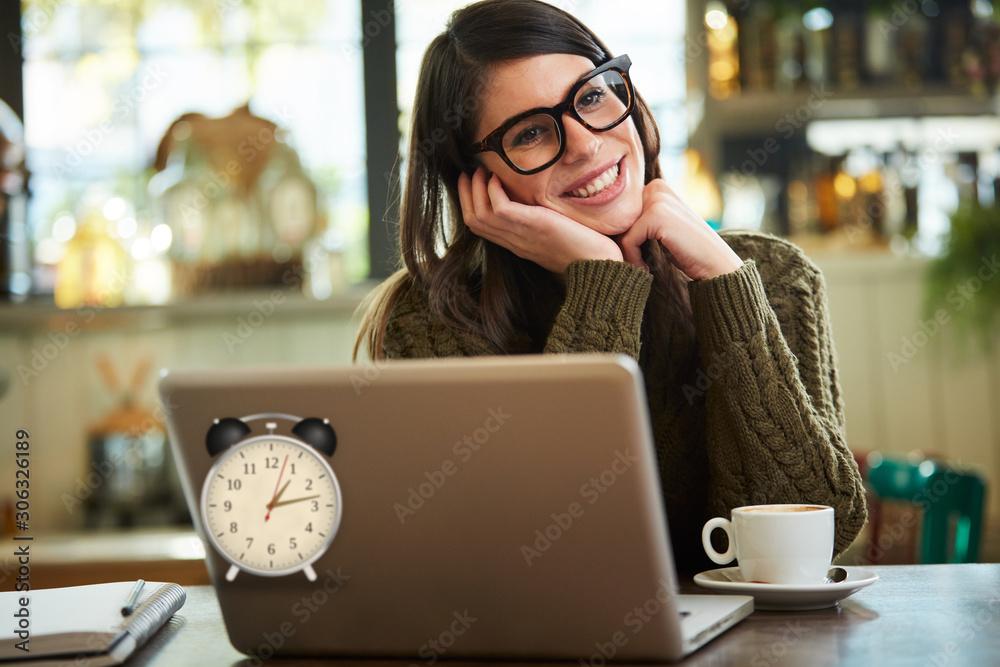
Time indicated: 1h13m03s
